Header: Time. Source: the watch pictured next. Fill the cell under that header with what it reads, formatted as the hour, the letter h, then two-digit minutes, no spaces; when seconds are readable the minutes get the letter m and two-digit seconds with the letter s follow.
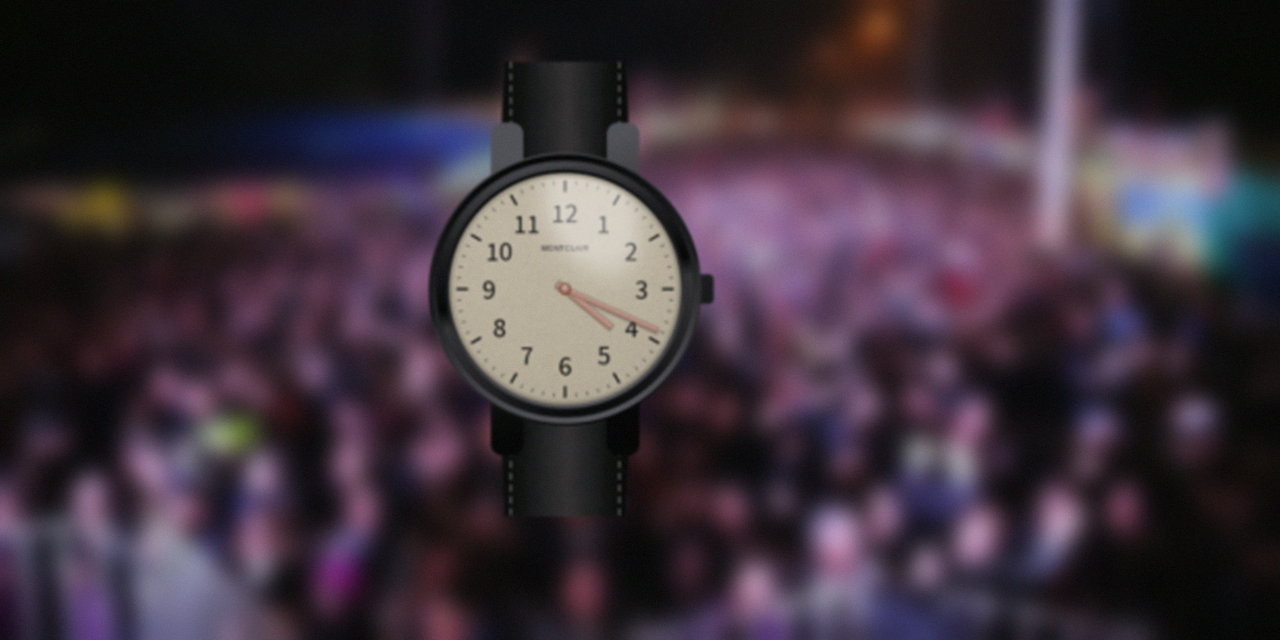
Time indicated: 4h19
